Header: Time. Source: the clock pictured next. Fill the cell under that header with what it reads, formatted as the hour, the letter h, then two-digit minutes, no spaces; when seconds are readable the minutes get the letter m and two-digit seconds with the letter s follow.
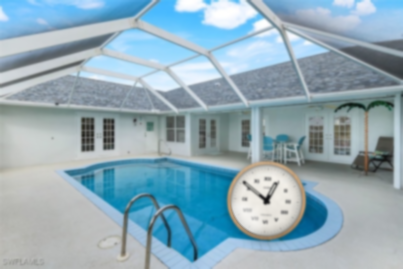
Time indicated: 12h51
